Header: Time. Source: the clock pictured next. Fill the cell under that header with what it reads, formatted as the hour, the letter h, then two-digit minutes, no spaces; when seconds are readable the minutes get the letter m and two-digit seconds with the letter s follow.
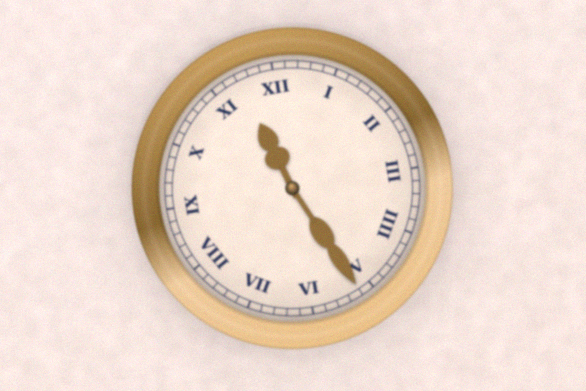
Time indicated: 11h26
